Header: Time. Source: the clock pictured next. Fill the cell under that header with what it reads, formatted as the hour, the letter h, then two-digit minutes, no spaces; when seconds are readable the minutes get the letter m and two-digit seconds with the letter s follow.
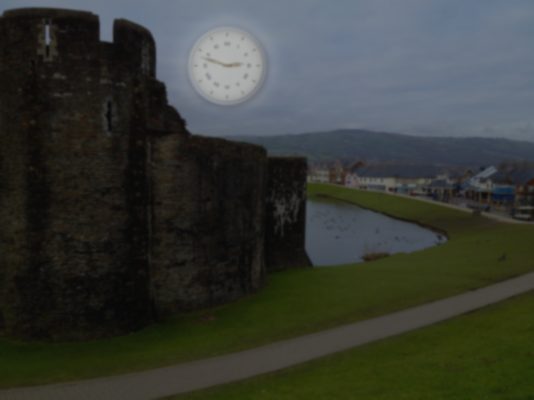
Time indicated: 2h48
